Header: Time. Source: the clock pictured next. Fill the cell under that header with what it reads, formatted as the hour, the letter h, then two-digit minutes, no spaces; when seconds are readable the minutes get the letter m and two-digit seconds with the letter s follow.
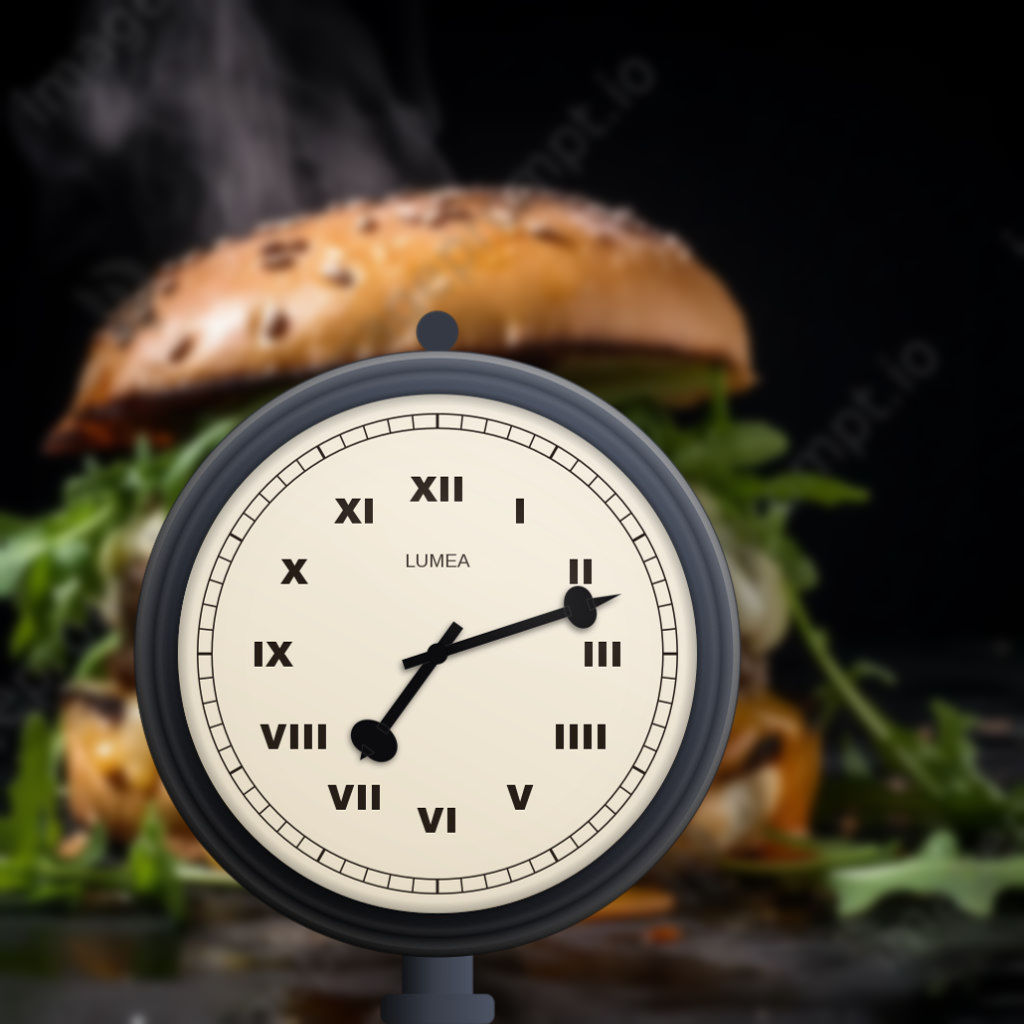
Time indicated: 7h12
